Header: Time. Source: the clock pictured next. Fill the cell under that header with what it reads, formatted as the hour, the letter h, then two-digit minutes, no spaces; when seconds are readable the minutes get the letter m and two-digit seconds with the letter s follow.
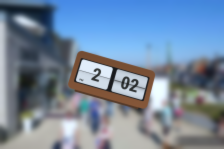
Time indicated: 2h02
